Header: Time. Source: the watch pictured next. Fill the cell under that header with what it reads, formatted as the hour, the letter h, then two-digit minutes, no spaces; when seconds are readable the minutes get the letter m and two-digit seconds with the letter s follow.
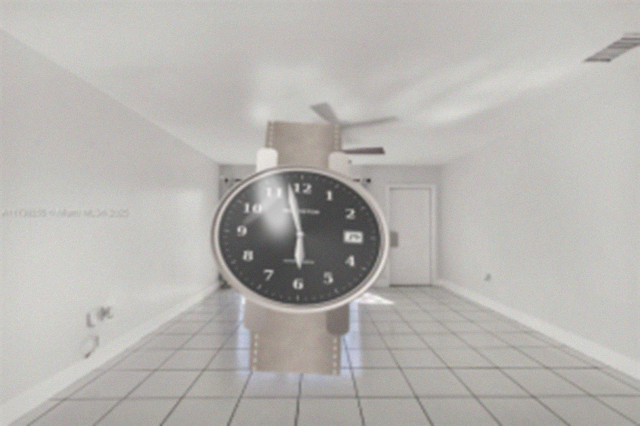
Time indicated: 5h58
